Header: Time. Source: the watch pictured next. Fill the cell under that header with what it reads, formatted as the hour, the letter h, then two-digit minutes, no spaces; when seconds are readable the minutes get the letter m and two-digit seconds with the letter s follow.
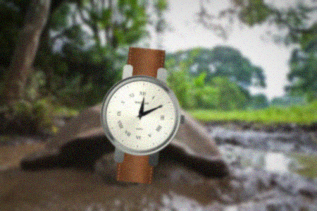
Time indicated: 12h10
